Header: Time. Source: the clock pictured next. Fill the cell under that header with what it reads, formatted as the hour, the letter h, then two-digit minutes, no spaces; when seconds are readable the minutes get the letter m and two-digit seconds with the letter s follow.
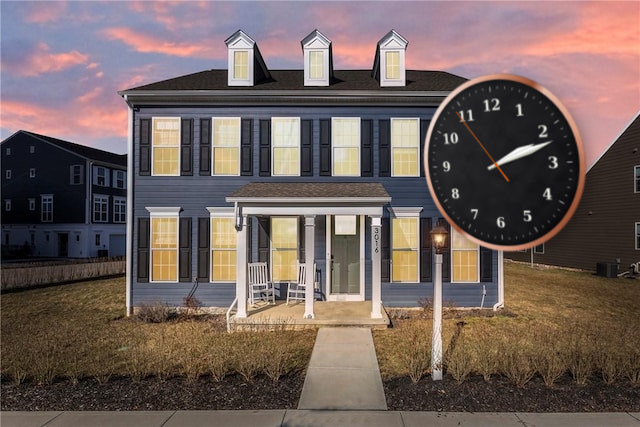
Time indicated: 2h11m54s
